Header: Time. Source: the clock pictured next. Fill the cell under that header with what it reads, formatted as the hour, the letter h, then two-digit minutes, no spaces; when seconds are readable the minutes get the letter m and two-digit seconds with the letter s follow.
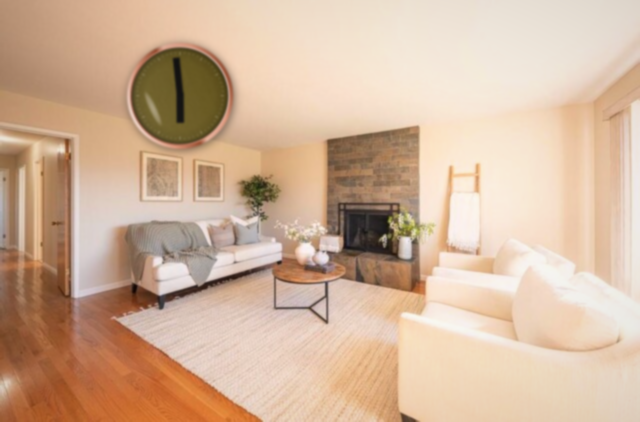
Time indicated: 5h59
